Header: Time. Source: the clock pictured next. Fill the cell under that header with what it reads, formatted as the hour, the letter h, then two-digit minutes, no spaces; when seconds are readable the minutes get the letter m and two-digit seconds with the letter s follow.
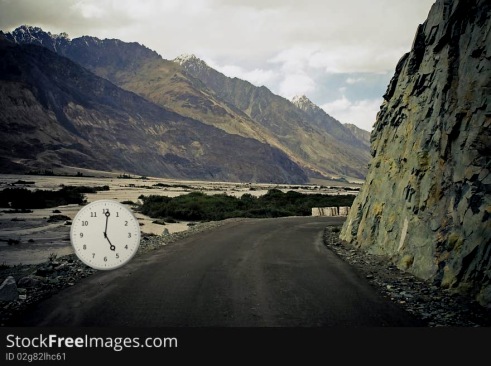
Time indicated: 5h01
